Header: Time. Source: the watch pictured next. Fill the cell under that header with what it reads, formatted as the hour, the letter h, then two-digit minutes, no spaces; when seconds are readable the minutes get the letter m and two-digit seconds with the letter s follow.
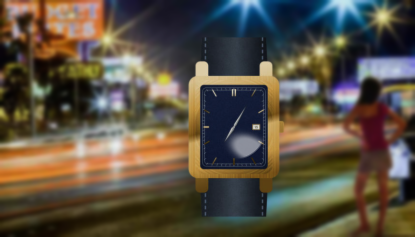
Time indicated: 7h05
